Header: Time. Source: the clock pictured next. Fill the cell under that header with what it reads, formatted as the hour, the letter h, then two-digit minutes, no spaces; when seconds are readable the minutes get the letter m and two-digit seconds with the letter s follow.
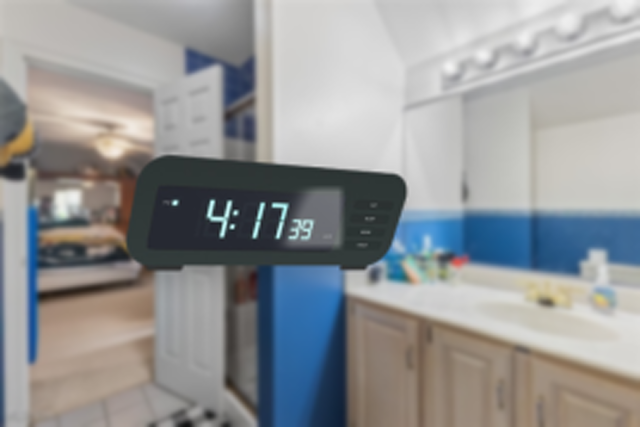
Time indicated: 4h17m39s
